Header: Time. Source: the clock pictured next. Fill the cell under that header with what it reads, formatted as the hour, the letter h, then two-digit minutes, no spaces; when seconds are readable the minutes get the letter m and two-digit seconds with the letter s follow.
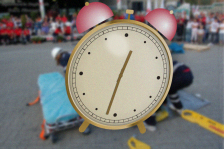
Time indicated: 12h32
